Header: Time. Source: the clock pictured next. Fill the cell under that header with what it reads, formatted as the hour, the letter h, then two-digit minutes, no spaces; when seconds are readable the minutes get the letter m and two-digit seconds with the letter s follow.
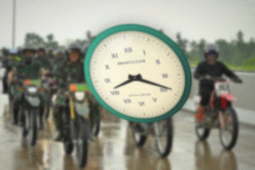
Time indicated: 8h19
